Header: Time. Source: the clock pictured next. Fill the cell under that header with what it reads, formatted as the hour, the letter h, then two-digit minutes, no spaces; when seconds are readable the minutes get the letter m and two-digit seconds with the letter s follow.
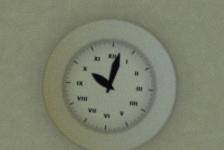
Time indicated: 10h02
